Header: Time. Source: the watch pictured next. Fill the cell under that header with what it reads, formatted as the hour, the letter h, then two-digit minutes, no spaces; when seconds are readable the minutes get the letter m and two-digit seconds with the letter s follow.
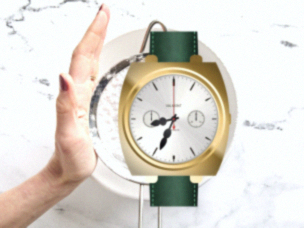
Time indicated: 8h34
